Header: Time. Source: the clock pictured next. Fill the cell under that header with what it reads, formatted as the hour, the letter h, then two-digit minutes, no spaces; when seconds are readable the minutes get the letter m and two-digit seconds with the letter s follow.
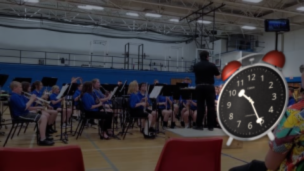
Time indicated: 10h26
